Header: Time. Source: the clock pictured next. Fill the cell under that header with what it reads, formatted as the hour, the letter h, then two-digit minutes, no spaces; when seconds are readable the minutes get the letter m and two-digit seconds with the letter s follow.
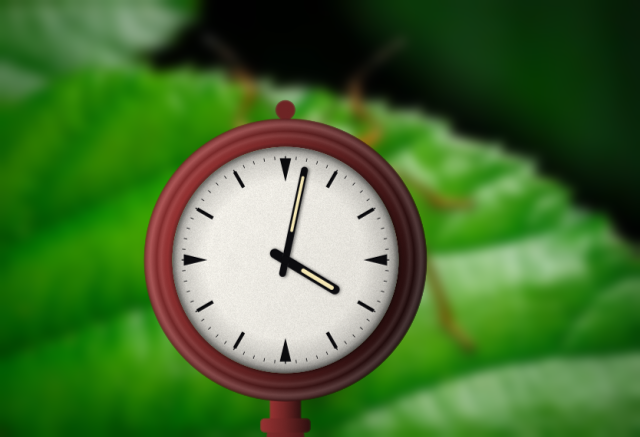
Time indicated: 4h02
